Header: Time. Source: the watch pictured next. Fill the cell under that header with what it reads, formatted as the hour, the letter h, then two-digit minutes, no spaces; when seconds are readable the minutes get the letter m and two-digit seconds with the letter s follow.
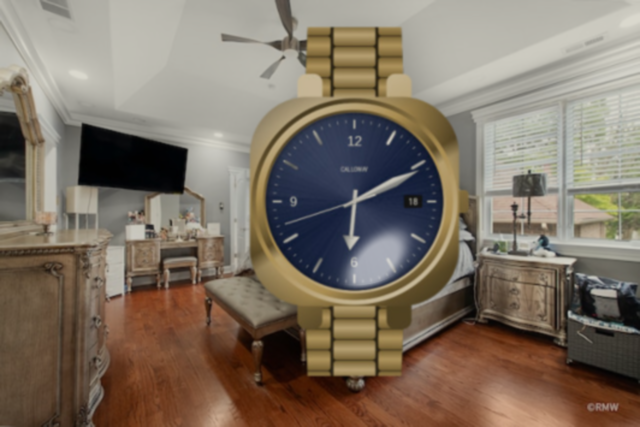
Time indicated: 6h10m42s
